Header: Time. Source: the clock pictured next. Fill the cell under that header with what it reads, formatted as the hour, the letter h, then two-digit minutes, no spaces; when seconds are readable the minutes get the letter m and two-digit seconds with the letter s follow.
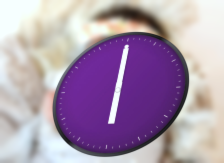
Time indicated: 6h00
